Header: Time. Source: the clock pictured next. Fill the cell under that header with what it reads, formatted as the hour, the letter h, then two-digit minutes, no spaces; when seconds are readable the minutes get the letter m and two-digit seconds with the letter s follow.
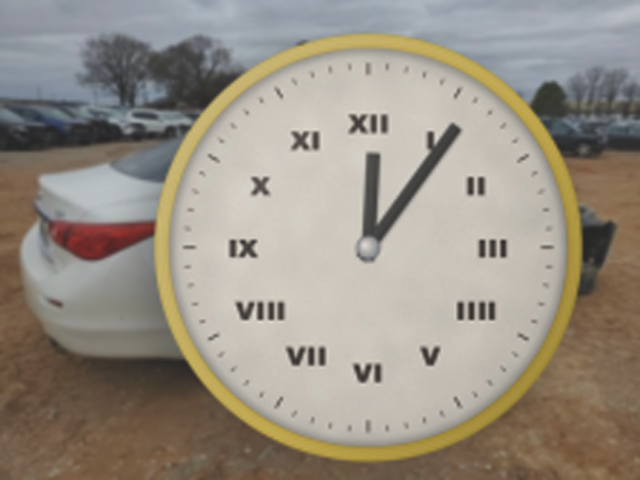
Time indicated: 12h06
